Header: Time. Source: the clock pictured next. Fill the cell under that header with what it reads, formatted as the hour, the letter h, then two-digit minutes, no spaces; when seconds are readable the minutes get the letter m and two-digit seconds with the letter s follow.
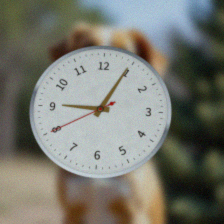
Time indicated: 9h04m40s
